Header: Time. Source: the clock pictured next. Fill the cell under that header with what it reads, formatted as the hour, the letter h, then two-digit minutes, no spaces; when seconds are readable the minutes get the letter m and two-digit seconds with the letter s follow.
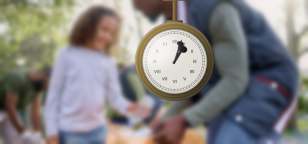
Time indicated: 1h03
